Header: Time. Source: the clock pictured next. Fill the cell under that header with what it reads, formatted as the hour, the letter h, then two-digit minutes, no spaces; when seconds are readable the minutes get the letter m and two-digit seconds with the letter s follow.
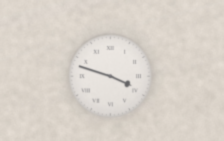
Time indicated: 3h48
